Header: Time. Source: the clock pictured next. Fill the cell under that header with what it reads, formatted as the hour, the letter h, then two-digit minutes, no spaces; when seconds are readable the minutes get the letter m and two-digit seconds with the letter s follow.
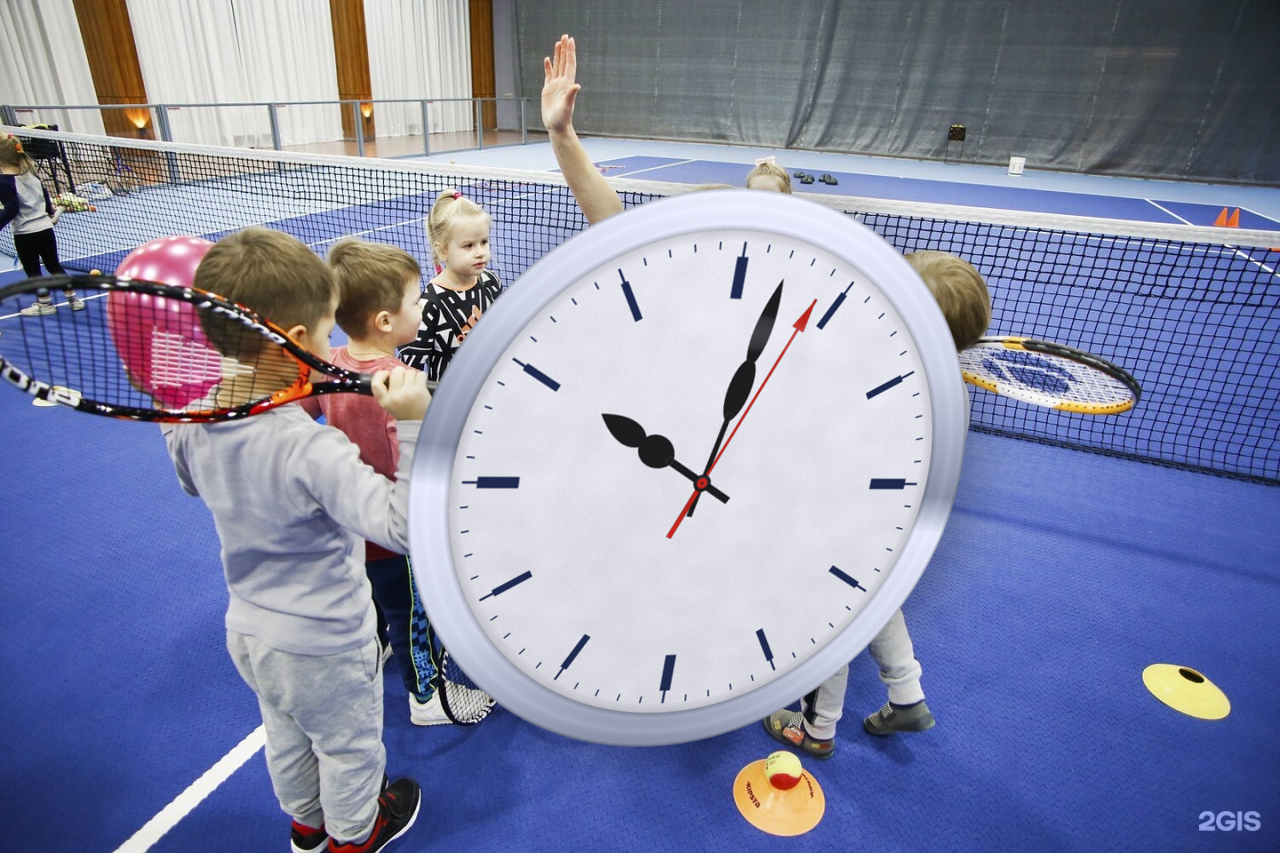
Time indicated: 10h02m04s
